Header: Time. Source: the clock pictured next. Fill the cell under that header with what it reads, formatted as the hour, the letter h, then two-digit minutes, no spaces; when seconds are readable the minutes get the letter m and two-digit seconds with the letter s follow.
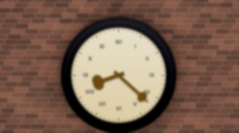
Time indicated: 8h22
